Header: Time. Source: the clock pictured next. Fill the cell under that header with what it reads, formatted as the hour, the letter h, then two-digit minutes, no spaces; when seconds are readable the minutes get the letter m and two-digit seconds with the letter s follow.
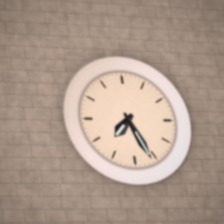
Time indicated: 7h26
